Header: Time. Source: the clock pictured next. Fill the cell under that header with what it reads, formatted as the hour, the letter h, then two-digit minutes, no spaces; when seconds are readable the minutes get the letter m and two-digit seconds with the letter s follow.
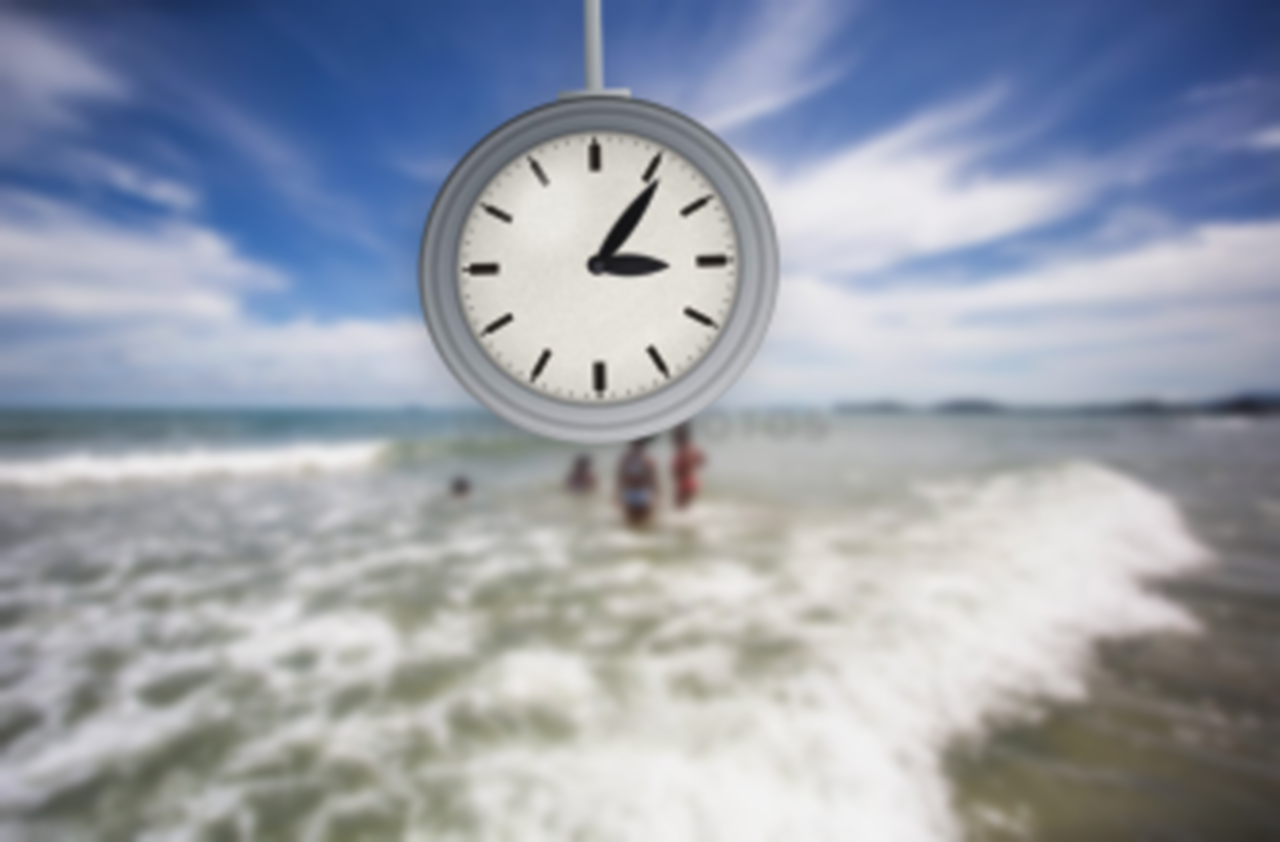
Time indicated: 3h06
